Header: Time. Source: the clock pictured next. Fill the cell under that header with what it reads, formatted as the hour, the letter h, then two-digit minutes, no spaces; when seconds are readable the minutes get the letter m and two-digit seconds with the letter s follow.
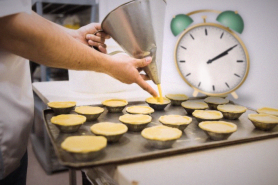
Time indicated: 2h10
